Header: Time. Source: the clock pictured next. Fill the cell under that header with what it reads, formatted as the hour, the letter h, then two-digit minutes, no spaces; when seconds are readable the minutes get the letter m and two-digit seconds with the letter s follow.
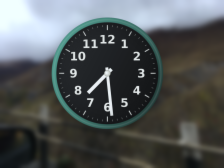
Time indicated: 7h29
